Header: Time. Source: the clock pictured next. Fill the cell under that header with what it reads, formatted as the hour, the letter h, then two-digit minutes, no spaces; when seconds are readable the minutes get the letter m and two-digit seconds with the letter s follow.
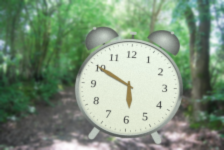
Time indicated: 5h50
